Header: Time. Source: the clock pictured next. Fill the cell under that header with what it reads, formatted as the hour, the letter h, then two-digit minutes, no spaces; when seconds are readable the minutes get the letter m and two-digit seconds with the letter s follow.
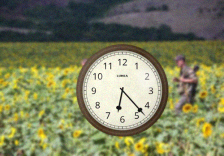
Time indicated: 6h23
